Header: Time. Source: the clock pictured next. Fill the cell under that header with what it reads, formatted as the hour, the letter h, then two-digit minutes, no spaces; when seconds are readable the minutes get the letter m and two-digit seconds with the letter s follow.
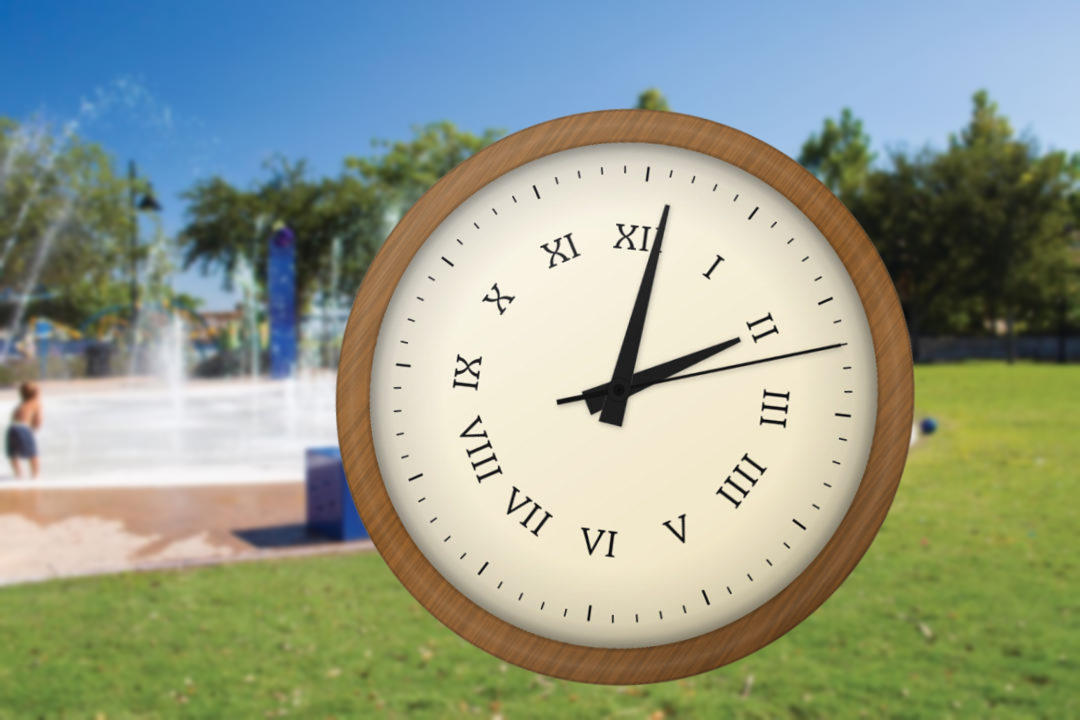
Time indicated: 2h01m12s
